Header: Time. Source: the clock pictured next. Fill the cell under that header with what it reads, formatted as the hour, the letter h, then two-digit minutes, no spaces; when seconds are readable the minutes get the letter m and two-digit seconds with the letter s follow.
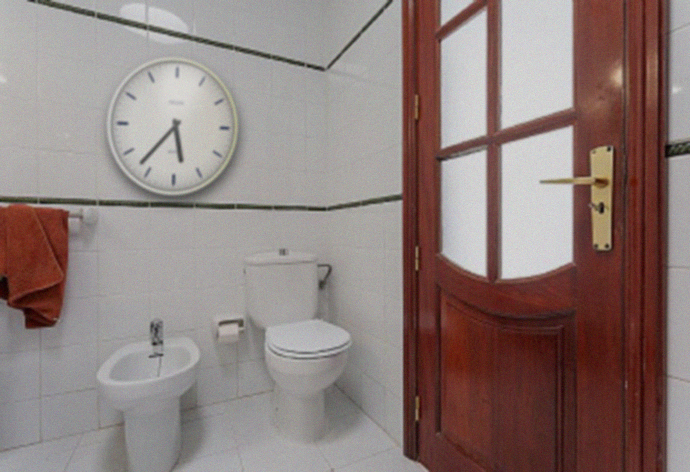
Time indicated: 5h37
